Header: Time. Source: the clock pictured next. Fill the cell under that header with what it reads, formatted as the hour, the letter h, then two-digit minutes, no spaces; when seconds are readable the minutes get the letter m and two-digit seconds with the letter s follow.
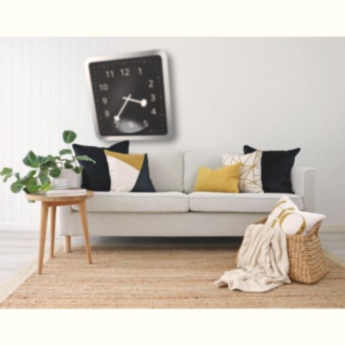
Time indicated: 3h36
